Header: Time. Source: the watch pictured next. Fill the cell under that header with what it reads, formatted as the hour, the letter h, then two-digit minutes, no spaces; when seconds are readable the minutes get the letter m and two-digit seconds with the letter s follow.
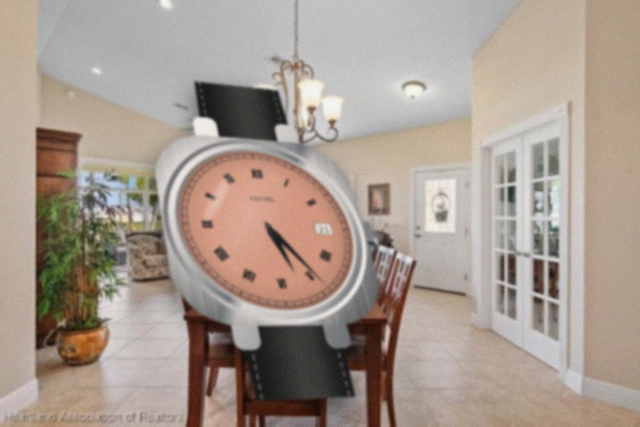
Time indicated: 5h24
